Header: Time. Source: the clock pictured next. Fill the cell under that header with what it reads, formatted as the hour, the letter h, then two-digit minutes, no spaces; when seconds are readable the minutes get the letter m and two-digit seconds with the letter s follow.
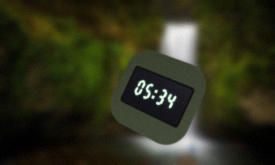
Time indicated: 5h34
